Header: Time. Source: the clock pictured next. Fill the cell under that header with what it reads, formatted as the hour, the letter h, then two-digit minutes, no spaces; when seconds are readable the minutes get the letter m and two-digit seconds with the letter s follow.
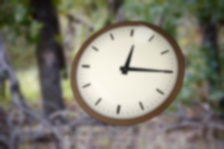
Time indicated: 12h15
